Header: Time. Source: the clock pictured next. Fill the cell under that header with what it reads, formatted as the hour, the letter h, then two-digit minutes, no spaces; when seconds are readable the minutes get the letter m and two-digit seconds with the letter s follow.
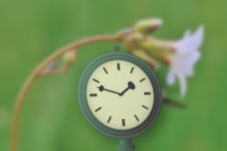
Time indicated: 1h48
